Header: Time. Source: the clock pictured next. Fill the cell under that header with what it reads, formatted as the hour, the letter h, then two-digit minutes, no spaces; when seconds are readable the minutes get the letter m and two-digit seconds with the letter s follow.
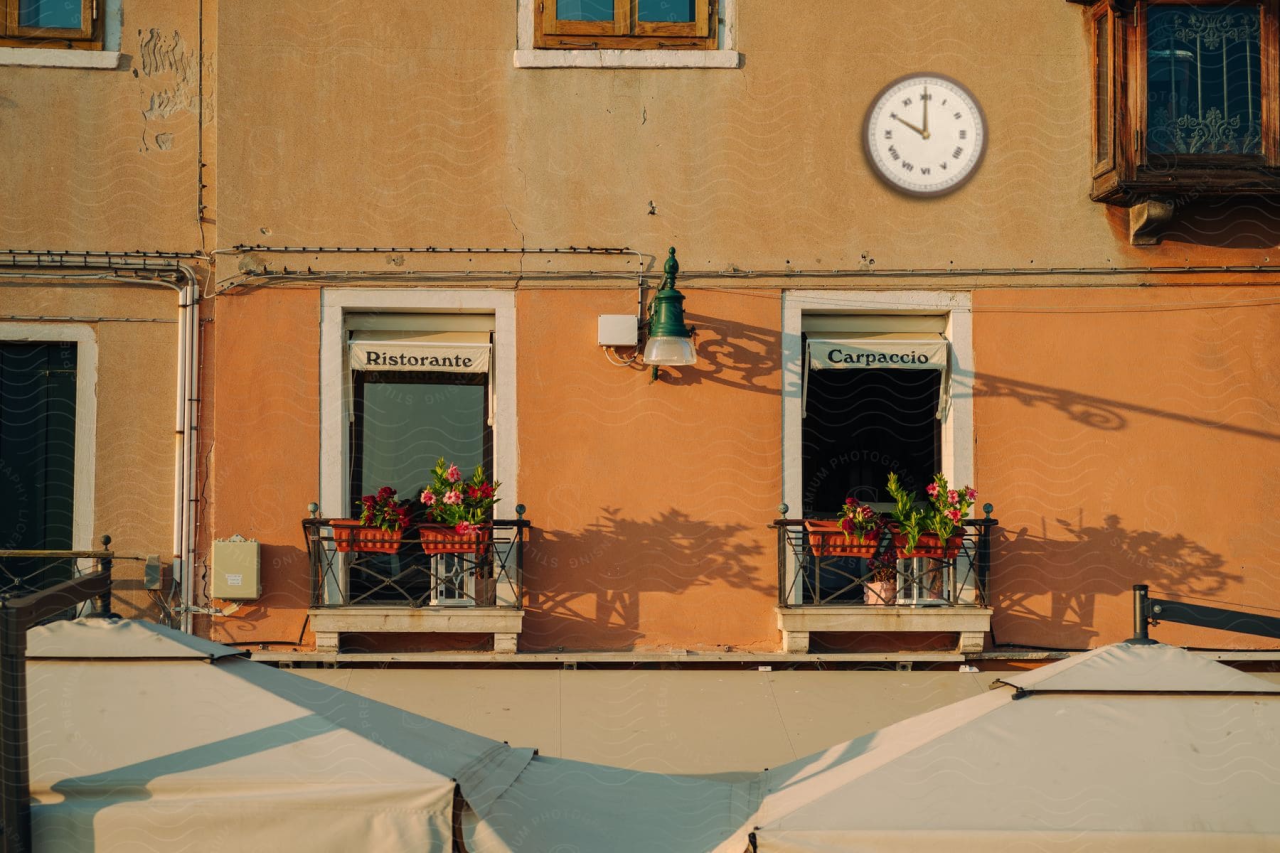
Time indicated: 10h00
